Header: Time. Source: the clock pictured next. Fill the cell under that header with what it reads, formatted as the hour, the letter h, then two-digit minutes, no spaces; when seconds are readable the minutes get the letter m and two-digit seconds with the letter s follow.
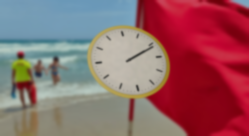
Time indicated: 2h11
